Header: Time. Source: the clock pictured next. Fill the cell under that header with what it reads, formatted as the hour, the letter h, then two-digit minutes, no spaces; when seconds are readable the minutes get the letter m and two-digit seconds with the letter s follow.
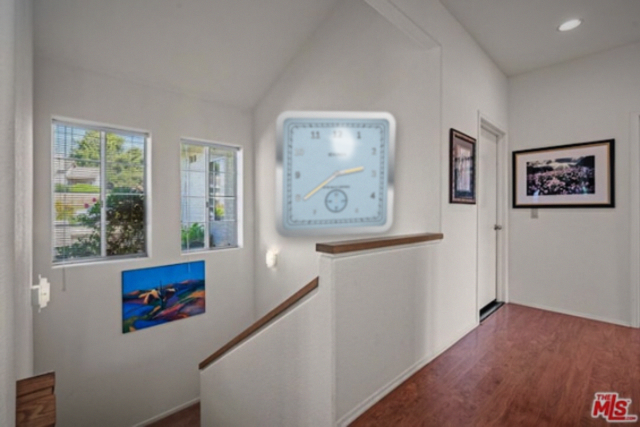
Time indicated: 2h39
